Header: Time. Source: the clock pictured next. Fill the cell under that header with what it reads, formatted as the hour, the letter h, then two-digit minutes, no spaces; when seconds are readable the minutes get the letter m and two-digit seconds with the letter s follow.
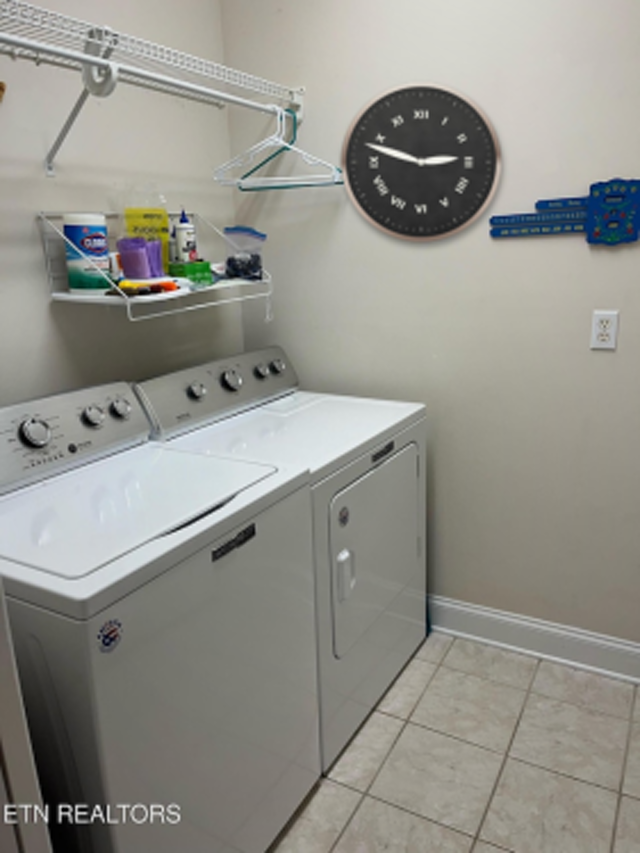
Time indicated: 2h48
